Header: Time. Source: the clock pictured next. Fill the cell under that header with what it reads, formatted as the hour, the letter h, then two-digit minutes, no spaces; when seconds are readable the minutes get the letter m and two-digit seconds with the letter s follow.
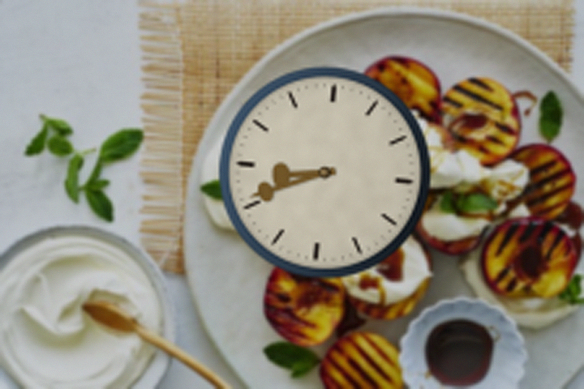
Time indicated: 8h41
